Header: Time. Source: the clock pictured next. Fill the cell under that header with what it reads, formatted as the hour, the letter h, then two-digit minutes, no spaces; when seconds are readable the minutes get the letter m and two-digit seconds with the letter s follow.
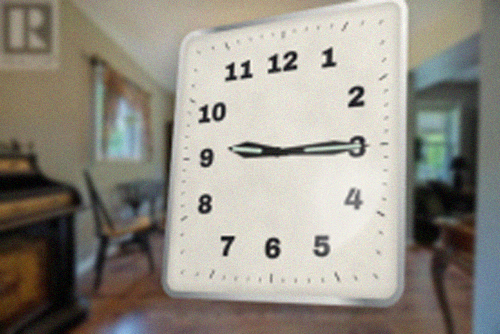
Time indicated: 9h15
